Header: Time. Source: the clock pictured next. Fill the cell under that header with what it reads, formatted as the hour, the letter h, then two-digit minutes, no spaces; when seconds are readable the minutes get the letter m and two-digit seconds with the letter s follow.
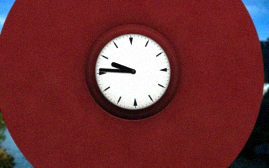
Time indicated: 9h46
